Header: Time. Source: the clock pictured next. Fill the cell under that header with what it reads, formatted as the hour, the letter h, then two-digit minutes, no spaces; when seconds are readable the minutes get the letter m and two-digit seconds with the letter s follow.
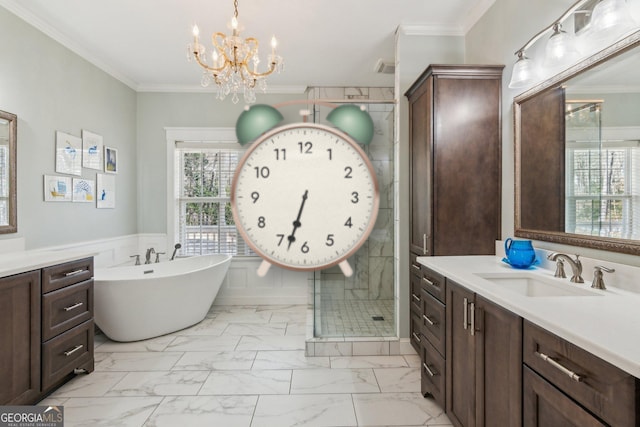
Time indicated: 6h33
